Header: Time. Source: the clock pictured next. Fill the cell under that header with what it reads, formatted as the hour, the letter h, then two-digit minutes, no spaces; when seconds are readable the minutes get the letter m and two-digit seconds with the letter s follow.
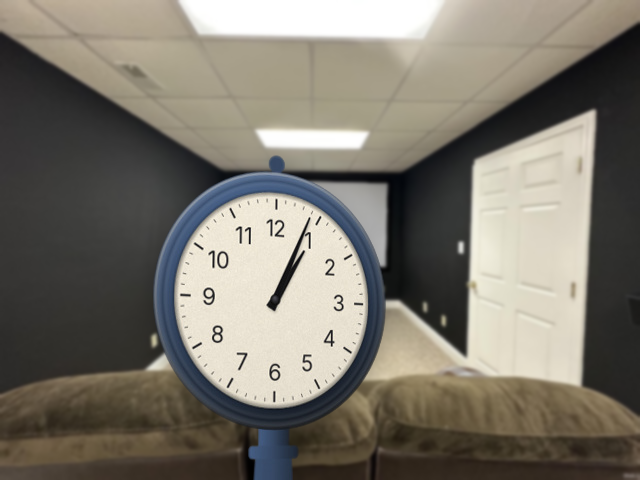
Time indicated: 1h04
